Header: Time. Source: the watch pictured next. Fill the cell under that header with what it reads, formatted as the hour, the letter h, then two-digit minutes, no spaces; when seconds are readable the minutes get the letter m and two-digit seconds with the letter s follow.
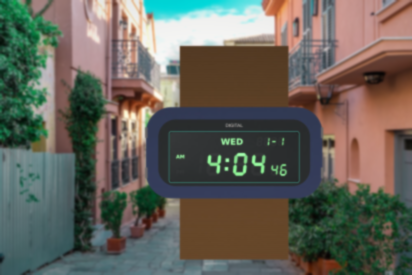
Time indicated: 4h04m46s
